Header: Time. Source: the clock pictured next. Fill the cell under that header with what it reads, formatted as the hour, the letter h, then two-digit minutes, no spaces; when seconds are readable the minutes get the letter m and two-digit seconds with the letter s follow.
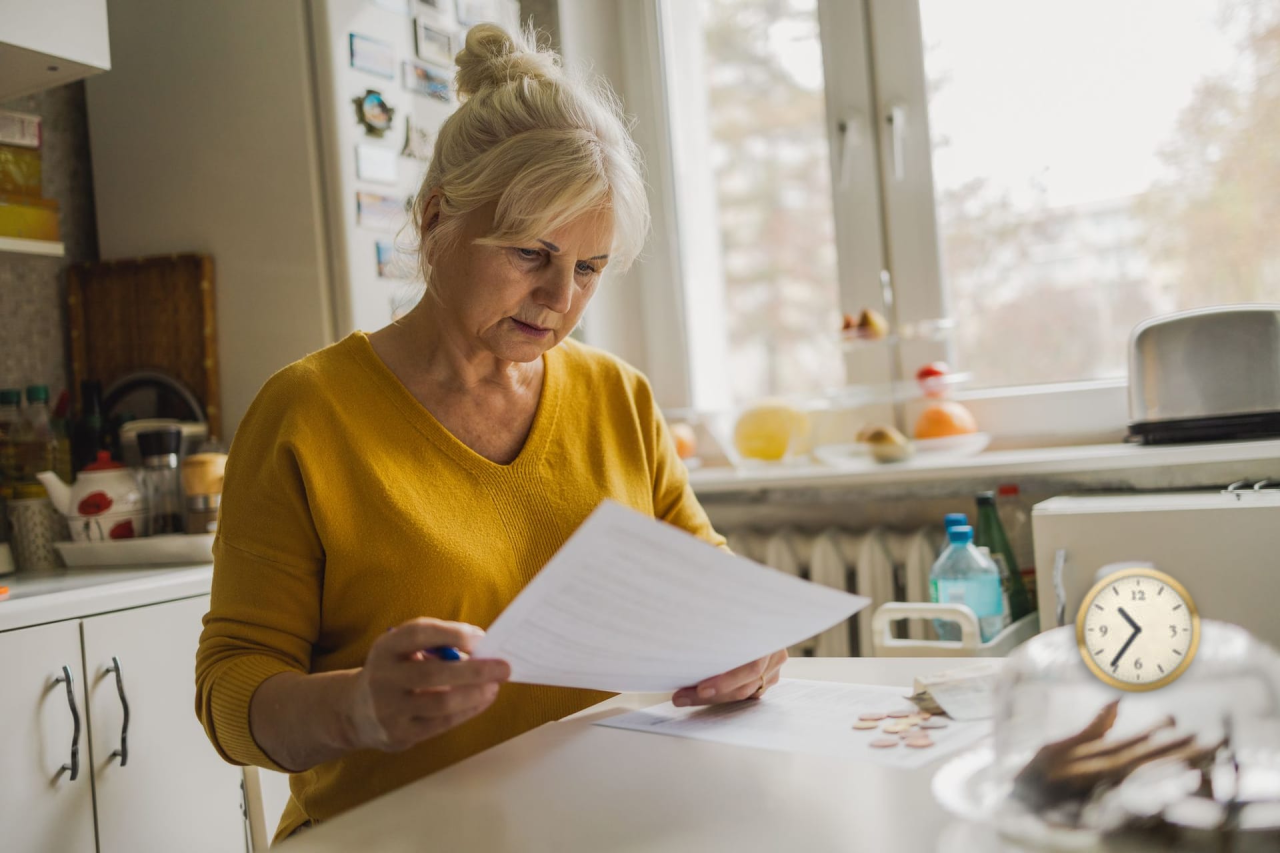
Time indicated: 10h36
